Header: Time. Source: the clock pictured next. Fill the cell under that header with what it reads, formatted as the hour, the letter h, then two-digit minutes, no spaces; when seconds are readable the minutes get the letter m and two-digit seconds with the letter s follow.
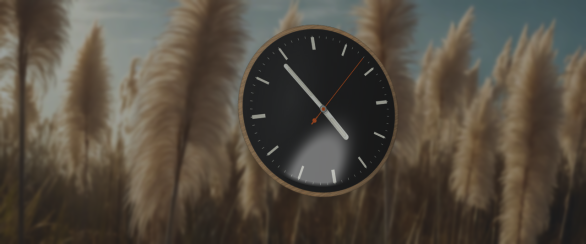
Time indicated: 4h54m08s
